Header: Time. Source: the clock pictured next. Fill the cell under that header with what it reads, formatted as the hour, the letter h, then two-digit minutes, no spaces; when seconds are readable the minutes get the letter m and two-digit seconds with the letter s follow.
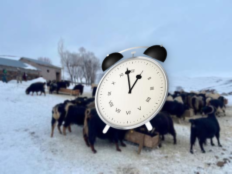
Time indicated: 12h58
